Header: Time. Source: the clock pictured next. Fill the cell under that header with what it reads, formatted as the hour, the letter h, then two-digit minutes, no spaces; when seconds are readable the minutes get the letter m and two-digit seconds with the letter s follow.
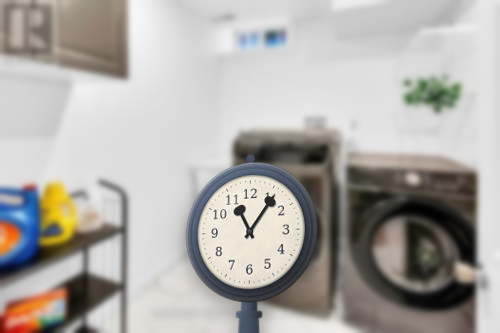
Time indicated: 11h06
